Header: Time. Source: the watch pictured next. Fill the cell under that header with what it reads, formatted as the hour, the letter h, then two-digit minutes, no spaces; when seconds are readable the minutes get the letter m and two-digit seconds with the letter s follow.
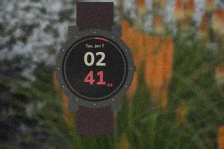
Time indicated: 2h41
